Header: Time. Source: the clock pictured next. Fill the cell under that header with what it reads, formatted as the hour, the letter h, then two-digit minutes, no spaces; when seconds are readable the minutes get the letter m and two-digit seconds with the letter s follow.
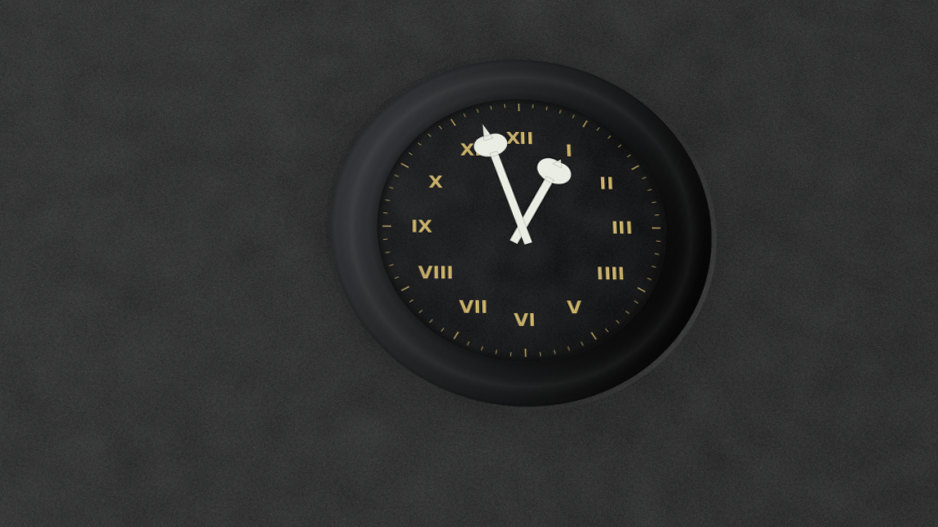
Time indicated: 12h57
